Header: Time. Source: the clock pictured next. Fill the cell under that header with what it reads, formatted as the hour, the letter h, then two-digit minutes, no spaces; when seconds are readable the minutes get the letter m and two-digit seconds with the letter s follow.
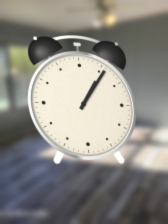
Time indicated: 1h06
